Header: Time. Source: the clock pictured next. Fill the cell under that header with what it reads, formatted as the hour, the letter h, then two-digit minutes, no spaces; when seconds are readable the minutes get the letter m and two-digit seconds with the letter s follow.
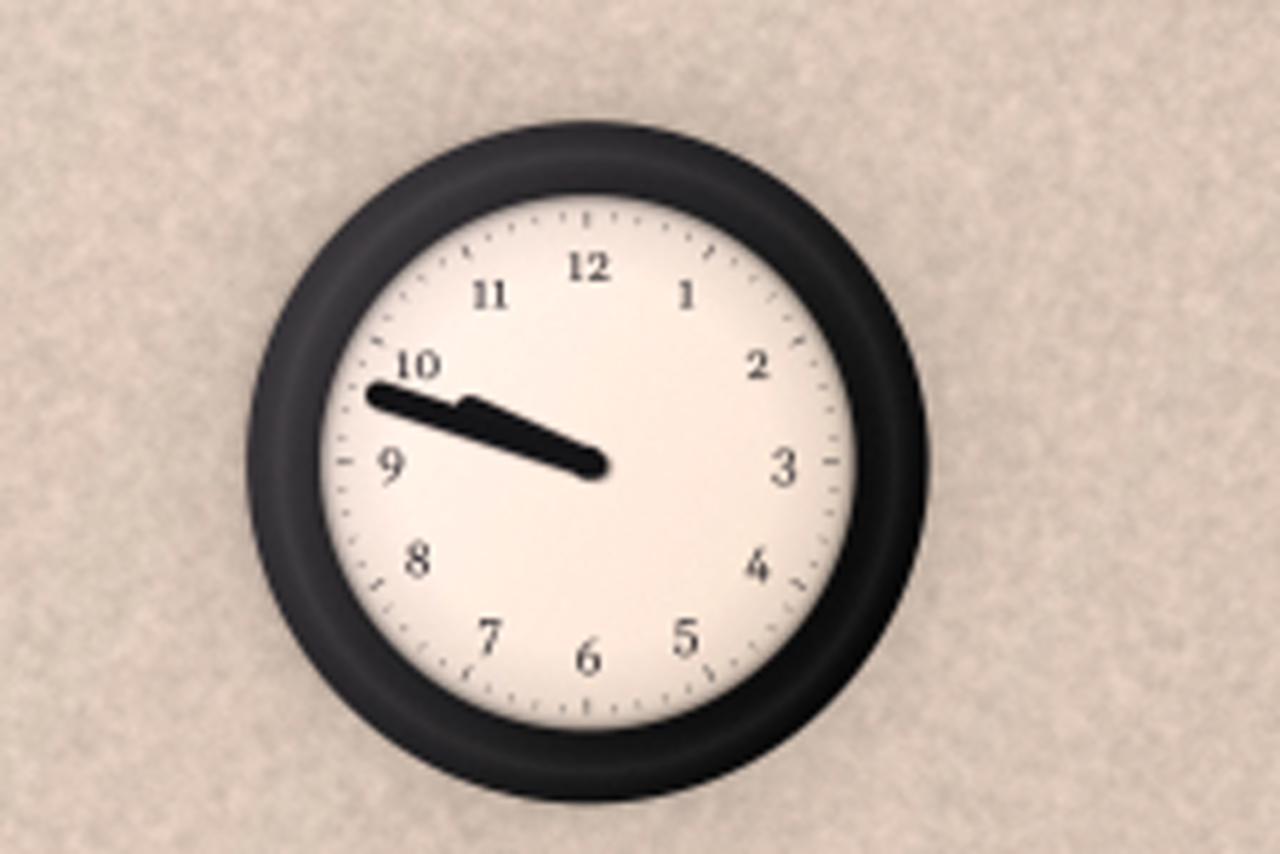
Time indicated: 9h48
